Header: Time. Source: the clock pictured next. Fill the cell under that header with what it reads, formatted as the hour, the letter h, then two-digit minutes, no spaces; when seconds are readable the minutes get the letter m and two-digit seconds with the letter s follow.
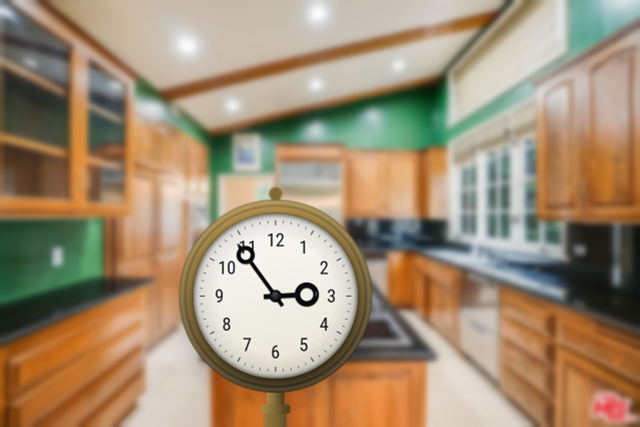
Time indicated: 2h54
